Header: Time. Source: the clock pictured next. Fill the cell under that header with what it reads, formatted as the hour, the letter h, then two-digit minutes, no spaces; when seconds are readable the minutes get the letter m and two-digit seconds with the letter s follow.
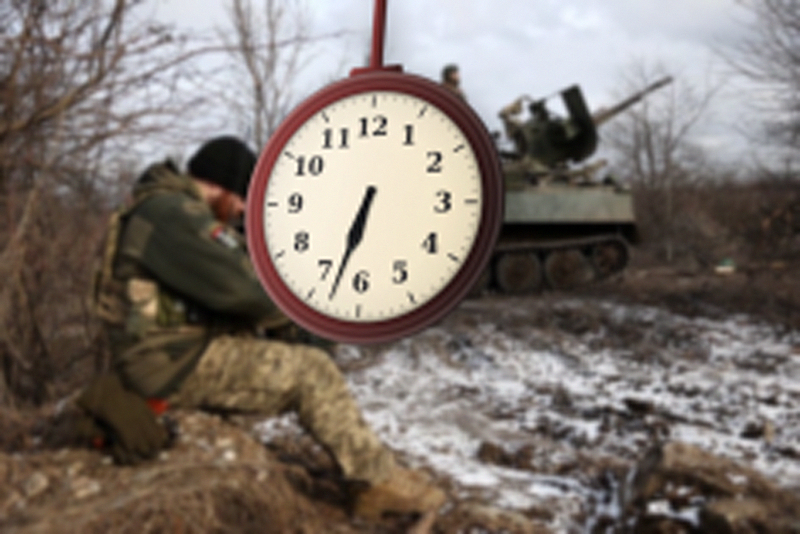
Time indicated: 6h33
